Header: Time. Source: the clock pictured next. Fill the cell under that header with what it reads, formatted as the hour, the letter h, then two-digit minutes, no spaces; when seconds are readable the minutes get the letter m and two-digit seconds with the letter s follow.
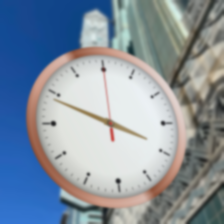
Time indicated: 3h49m00s
